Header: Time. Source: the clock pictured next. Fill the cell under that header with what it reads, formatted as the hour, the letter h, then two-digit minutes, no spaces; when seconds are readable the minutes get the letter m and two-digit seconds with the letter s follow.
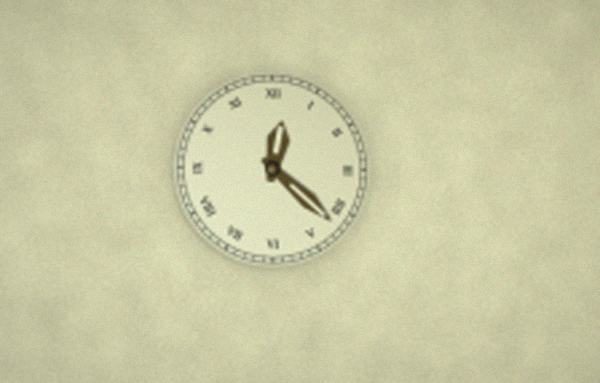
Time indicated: 12h22
